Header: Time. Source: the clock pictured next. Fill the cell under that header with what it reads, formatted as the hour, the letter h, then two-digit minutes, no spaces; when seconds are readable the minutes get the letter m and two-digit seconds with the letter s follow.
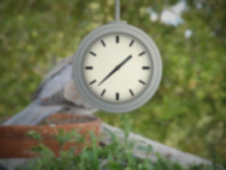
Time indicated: 1h38
